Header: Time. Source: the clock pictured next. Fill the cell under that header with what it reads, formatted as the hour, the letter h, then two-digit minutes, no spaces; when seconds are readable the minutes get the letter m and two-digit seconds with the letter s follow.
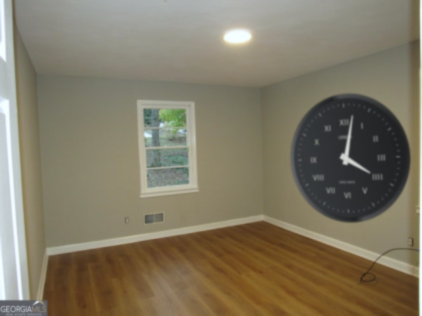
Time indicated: 4h02
